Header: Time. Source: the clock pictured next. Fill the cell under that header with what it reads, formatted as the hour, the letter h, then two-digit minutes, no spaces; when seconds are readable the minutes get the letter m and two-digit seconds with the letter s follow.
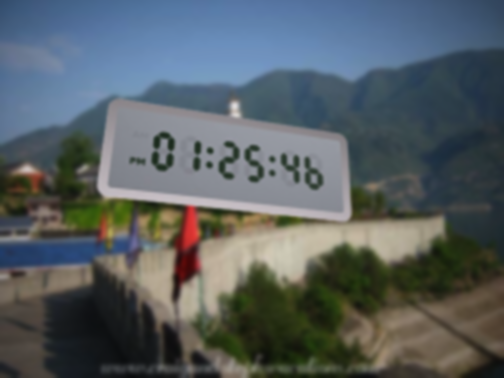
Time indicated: 1h25m46s
